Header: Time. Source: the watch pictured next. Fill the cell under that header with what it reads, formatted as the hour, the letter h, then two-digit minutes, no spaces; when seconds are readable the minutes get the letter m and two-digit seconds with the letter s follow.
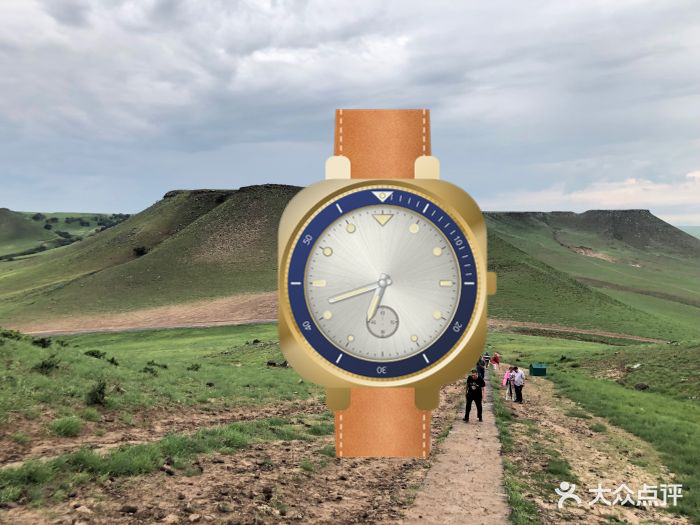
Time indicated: 6h42
